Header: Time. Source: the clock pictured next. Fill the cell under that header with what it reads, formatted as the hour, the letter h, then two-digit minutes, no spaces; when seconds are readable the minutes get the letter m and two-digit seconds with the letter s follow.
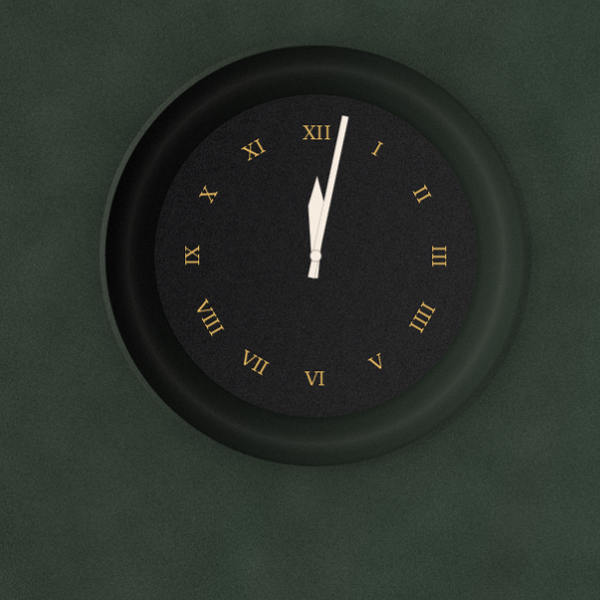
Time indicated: 12h02
